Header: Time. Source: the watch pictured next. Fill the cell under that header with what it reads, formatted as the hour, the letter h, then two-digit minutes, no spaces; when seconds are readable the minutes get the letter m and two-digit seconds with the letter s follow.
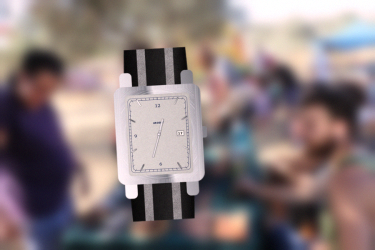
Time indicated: 12h33
